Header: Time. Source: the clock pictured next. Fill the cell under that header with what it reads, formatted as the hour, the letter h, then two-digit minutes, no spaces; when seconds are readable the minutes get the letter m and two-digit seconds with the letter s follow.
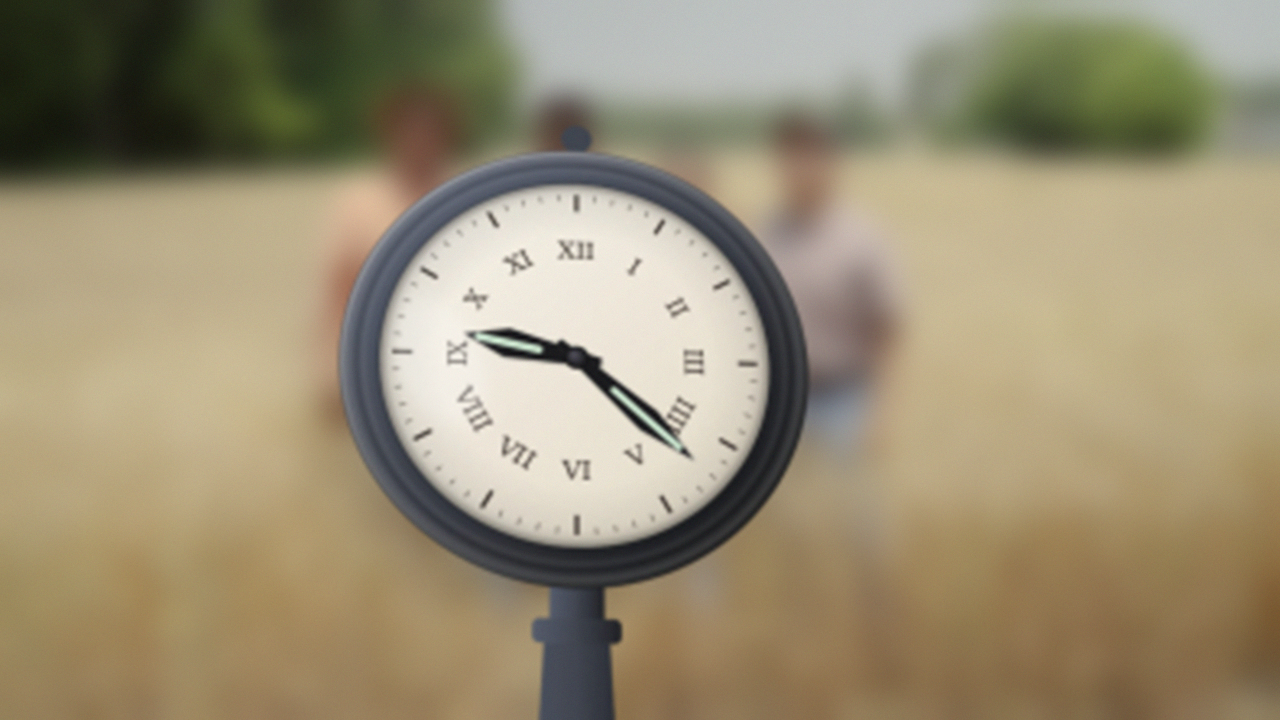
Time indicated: 9h22
